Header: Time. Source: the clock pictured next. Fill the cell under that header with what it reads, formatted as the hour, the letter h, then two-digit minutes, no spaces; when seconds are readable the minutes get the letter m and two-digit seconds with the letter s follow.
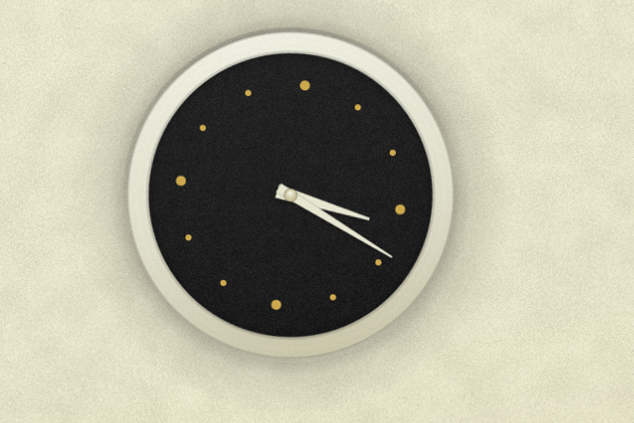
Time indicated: 3h19
